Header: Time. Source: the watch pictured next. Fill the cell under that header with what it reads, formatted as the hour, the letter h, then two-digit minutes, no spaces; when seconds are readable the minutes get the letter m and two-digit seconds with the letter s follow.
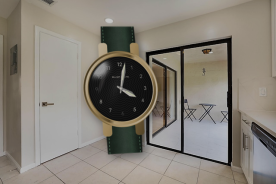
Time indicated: 4h02
